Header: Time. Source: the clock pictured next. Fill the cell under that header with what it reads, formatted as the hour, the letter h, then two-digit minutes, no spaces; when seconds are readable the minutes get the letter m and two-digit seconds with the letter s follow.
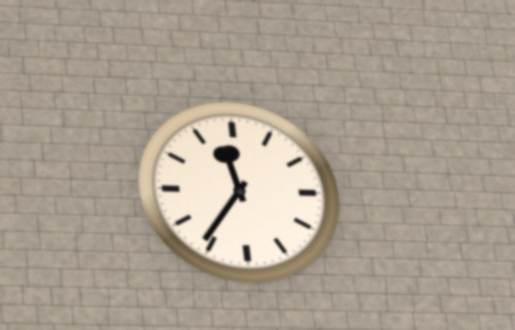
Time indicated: 11h36
